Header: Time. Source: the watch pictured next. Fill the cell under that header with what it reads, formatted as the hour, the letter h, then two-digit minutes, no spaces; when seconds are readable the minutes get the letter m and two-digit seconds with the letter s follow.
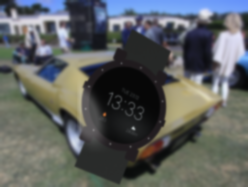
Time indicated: 13h33
